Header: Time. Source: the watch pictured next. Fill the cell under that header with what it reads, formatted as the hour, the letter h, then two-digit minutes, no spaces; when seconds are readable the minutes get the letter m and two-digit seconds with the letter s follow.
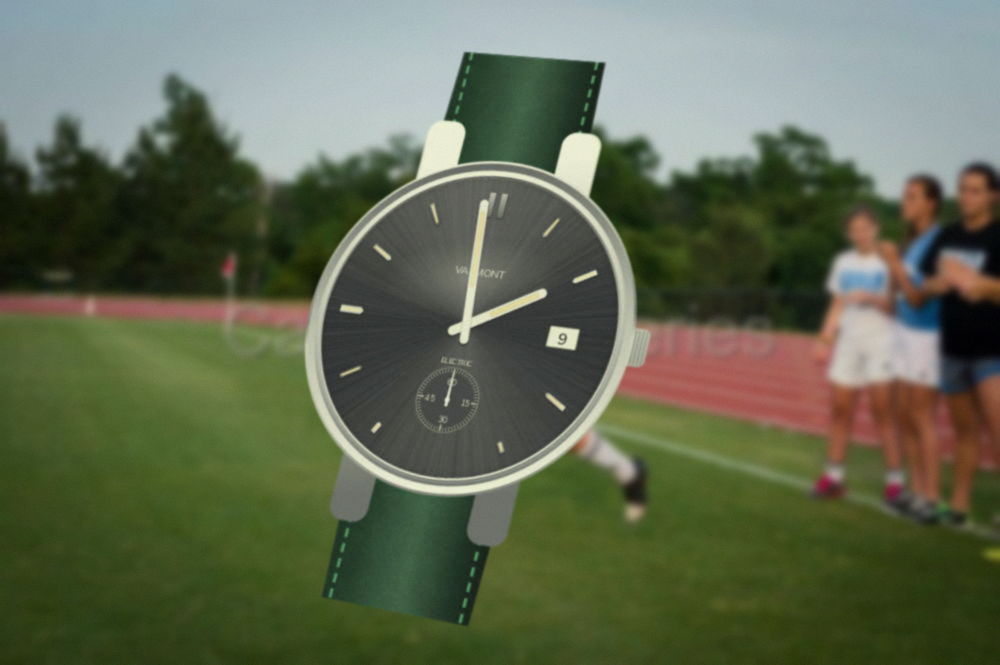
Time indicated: 1h59
